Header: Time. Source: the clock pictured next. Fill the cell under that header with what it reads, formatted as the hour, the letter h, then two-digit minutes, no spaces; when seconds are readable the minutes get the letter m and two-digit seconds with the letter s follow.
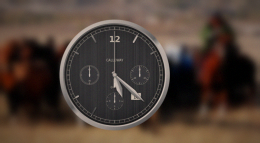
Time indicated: 5h22
